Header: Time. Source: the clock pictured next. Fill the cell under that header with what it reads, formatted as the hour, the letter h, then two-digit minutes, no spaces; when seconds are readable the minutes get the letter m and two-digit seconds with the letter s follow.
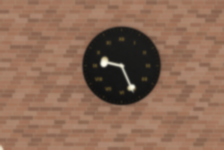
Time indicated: 9h26
